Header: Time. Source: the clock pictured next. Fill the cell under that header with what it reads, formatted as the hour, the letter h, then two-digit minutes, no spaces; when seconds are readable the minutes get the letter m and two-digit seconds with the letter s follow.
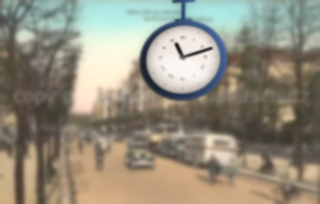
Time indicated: 11h12
